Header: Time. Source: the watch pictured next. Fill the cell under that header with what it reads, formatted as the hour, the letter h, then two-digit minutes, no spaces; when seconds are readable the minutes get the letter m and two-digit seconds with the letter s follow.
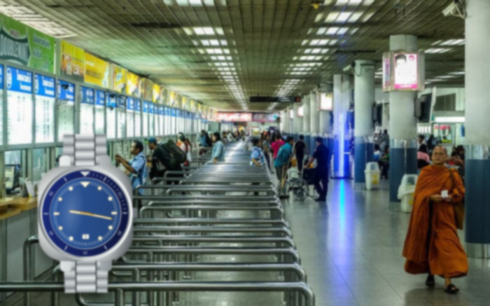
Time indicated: 9h17
